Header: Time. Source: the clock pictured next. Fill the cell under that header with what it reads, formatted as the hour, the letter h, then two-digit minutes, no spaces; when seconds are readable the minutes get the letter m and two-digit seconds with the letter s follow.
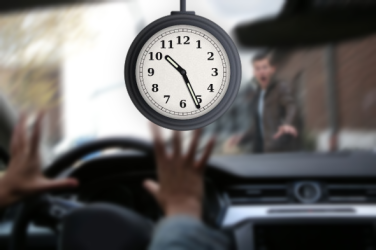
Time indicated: 10h26
